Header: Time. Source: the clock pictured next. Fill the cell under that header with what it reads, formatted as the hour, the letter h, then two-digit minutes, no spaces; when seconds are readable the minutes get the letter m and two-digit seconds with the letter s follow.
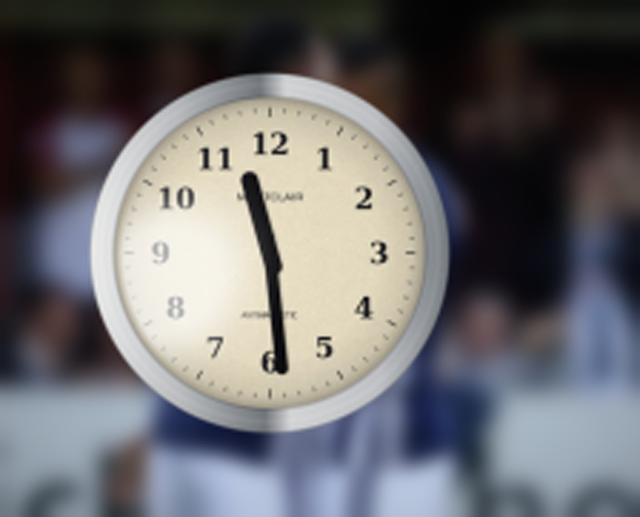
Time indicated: 11h29
